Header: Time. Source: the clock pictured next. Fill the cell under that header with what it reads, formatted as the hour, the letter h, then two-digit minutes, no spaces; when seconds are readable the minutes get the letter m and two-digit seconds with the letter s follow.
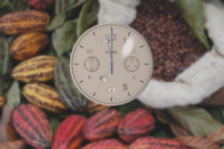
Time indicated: 6h58
